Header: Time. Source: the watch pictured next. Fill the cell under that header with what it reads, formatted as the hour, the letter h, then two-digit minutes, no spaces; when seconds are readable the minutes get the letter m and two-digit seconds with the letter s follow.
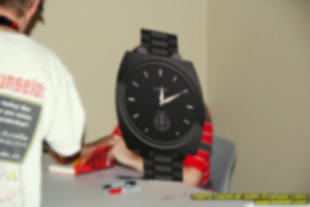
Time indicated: 12h10
